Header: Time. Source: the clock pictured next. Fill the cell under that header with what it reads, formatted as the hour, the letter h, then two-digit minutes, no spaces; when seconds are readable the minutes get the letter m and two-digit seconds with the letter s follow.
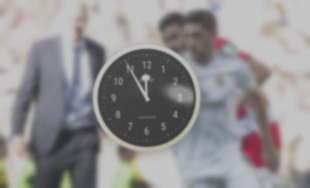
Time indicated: 11h55
